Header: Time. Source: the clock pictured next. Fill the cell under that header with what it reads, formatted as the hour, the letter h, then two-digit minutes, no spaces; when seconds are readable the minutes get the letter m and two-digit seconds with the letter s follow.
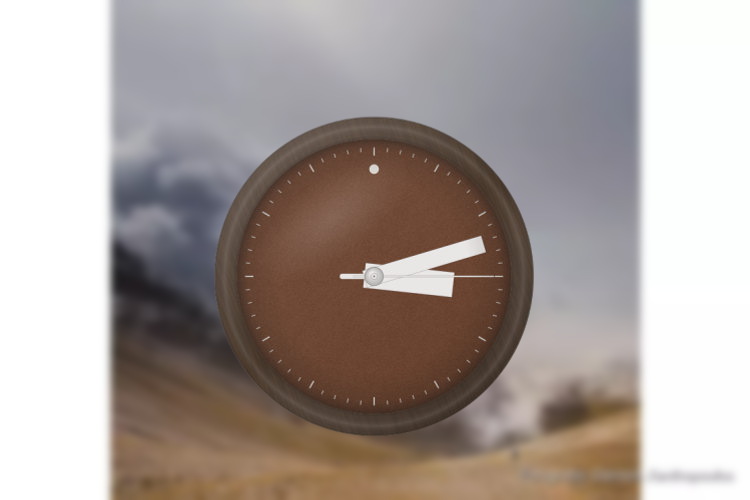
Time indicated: 3h12m15s
